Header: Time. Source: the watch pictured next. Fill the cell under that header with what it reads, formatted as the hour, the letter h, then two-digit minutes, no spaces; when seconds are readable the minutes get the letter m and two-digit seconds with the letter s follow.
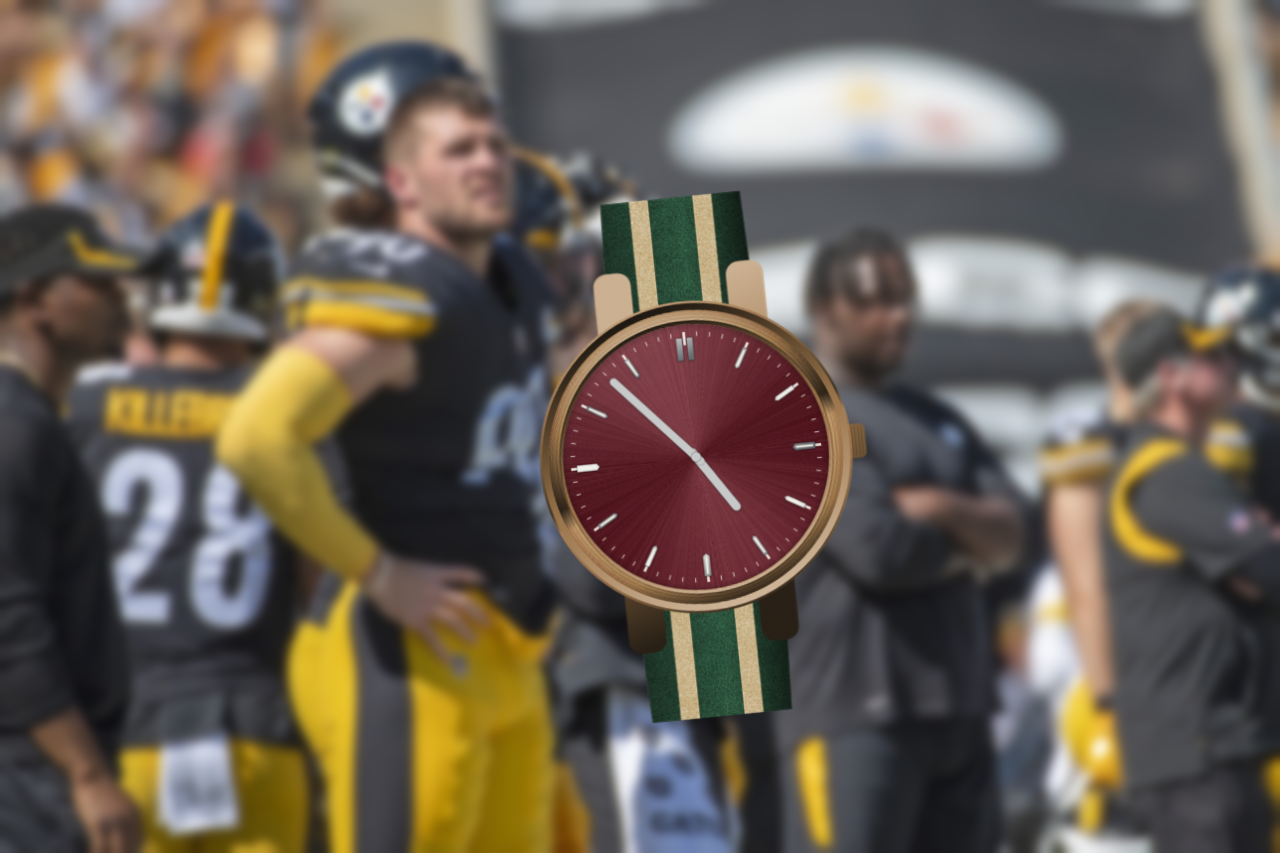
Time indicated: 4h53
